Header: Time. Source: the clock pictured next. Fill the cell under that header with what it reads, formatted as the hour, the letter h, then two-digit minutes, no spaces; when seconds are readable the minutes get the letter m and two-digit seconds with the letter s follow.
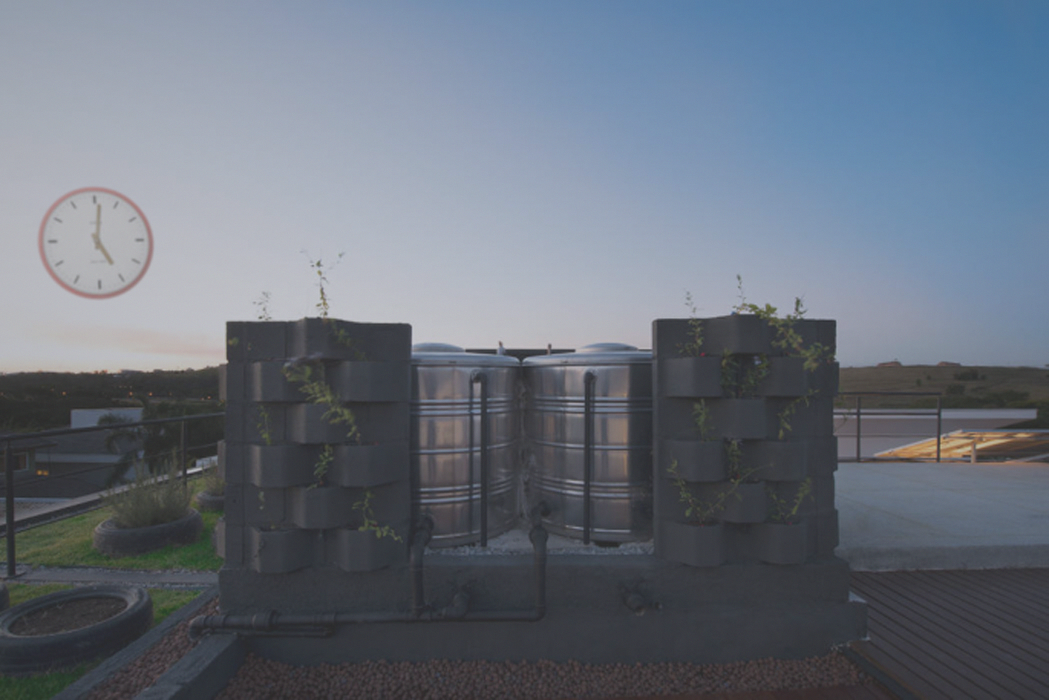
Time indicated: 5h01
